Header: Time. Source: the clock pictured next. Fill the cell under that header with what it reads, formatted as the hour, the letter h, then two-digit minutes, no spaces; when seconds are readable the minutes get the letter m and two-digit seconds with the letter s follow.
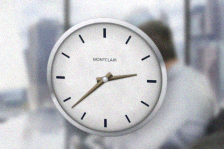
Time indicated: 2h38
